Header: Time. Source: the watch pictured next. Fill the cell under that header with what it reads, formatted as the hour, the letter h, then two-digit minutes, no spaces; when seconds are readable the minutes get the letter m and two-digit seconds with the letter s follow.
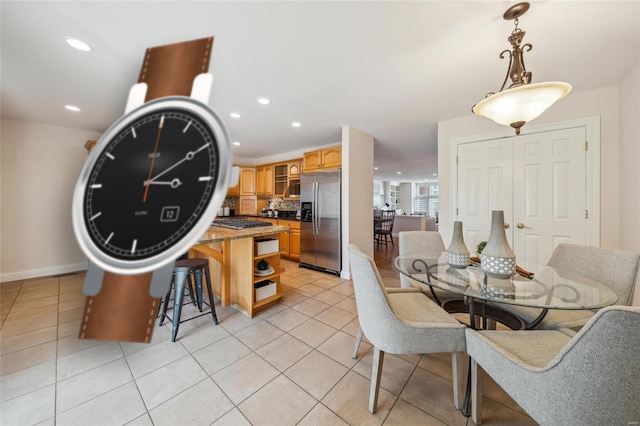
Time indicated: 3h10m00s
